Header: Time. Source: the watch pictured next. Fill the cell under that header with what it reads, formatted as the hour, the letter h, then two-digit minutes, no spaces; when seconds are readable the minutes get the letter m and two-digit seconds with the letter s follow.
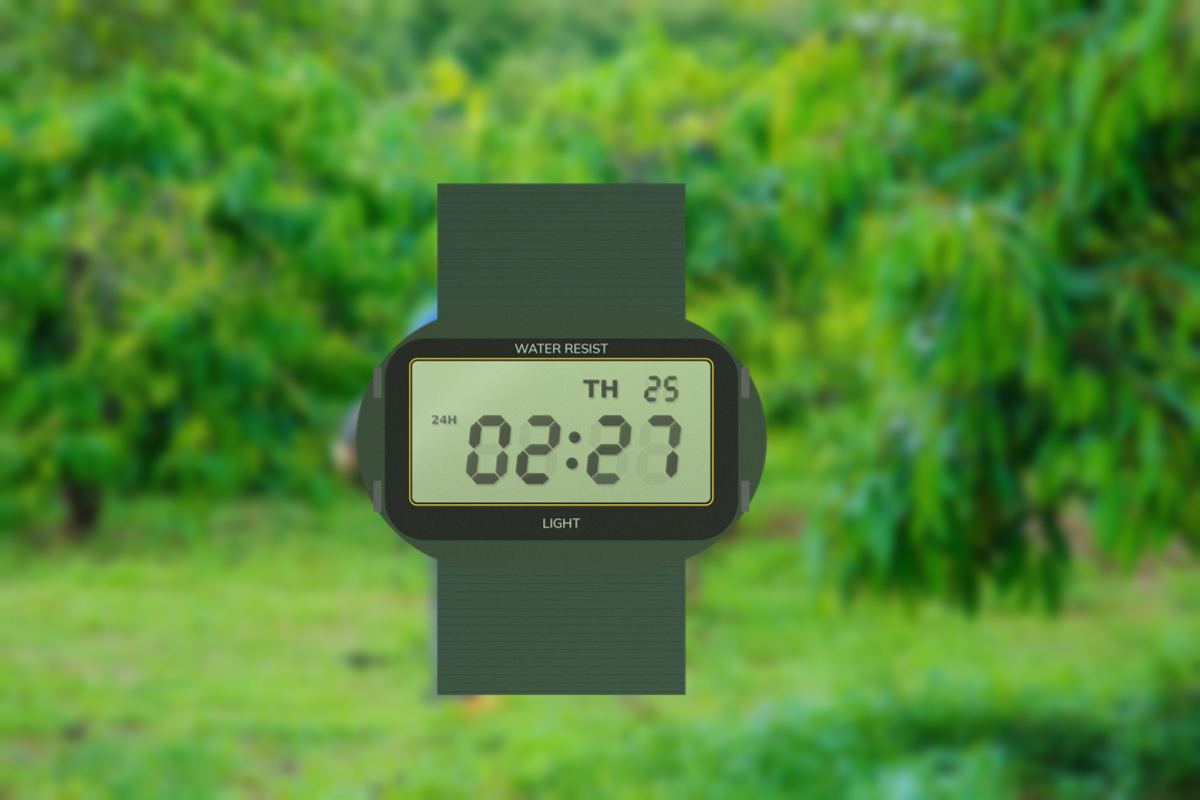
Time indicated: 2h27
